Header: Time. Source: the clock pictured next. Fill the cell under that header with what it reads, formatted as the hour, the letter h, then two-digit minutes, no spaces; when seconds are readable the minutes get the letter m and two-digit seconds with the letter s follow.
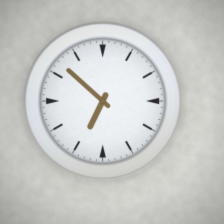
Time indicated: 6h52
